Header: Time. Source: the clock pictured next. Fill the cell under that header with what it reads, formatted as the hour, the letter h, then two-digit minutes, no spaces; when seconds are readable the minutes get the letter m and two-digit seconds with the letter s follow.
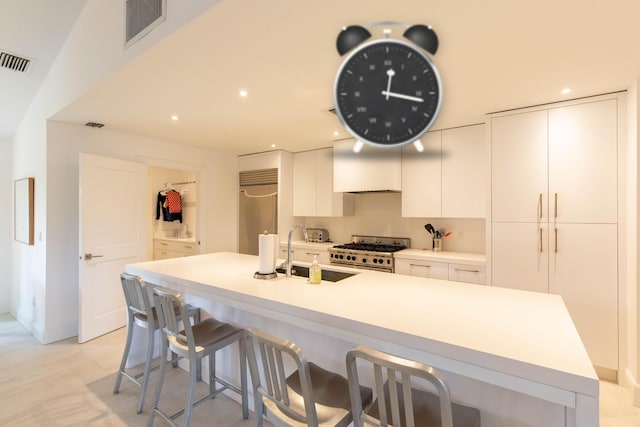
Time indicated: 12h17
